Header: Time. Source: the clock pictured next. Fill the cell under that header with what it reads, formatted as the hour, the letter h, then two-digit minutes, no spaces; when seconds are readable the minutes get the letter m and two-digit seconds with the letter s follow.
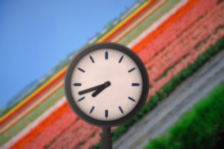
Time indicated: 7h42
